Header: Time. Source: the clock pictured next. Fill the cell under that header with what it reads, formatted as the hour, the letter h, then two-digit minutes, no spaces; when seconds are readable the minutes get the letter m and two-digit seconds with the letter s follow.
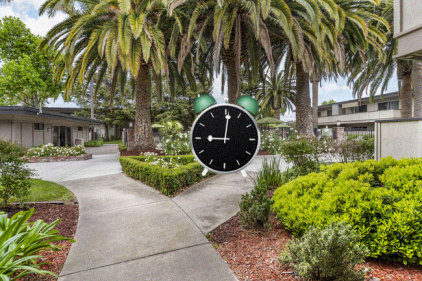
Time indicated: 9h01
